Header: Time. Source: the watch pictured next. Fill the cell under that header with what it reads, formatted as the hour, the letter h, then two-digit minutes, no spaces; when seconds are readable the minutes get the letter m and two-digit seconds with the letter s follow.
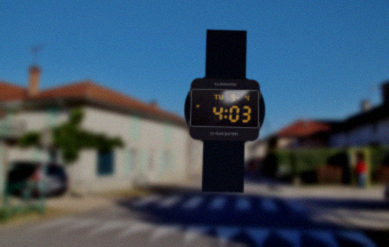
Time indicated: 4h03
